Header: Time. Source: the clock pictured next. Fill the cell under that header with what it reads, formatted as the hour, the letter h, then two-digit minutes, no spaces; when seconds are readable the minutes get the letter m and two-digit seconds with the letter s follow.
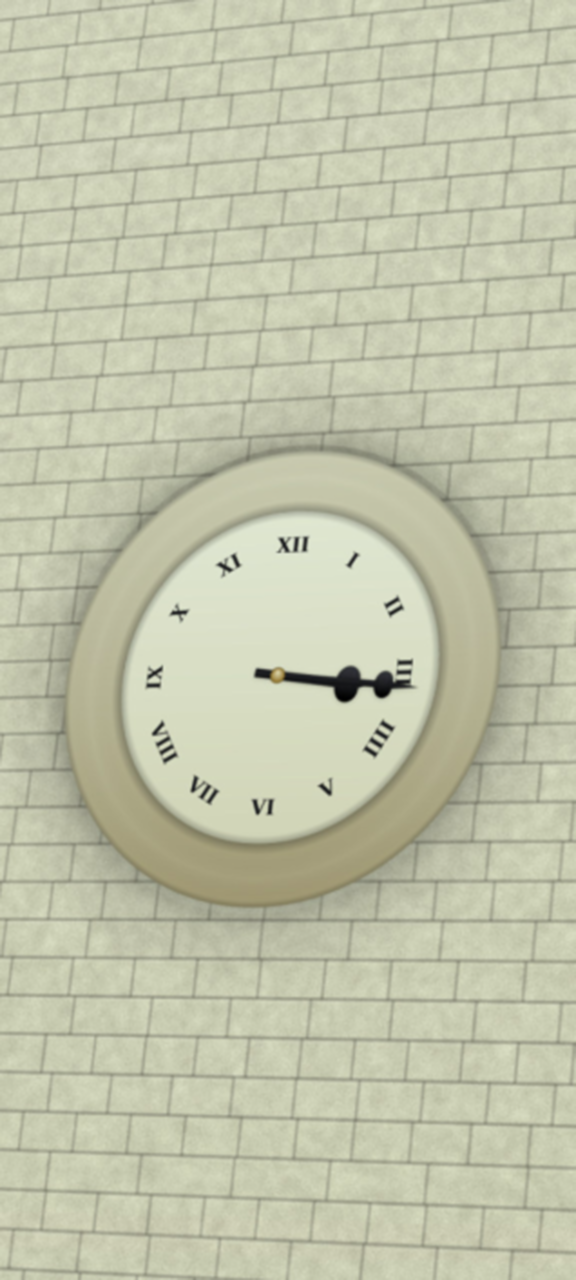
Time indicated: 3h16
